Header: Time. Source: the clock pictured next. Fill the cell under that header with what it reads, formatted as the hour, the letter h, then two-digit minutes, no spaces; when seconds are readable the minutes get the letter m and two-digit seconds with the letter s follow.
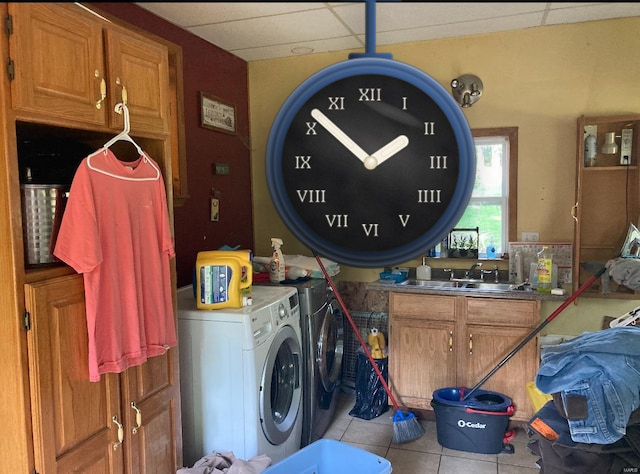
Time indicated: 1h52
